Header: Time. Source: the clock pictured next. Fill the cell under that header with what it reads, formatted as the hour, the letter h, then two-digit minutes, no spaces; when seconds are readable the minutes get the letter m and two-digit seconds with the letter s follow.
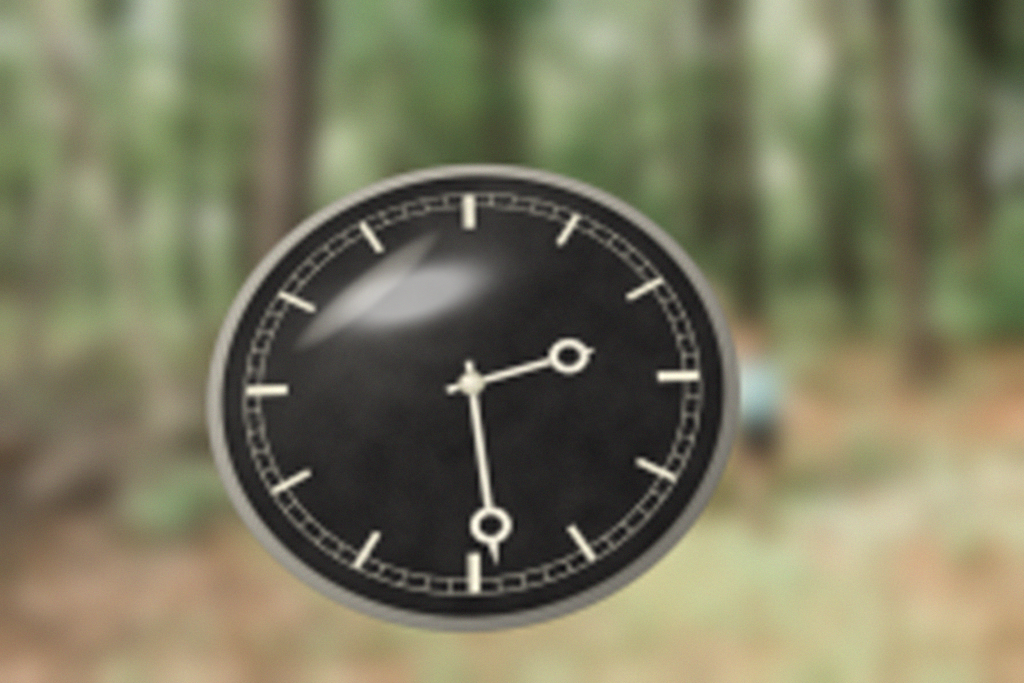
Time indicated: 2h29
